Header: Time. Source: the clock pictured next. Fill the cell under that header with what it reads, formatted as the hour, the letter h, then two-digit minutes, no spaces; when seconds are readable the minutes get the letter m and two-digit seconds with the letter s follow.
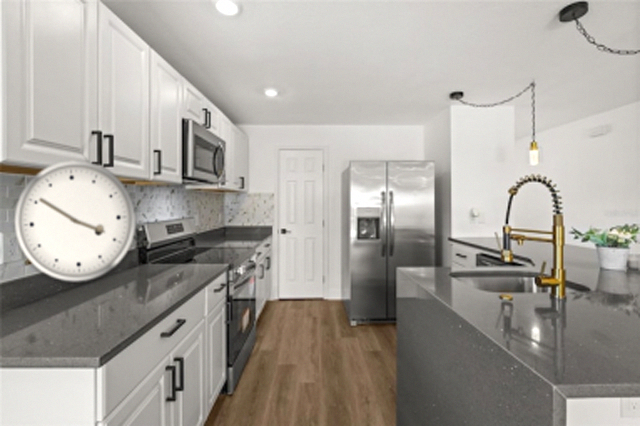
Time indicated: 3h51
